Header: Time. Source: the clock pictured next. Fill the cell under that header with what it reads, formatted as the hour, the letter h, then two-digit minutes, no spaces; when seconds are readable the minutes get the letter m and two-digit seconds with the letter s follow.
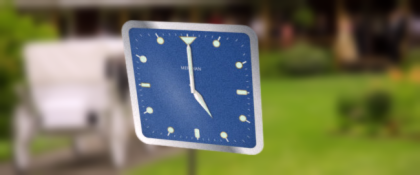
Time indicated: 5h00
